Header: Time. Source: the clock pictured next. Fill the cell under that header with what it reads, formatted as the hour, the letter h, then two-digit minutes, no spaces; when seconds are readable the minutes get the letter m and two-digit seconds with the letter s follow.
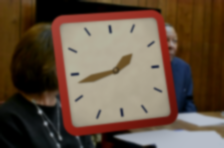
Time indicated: 1h43
